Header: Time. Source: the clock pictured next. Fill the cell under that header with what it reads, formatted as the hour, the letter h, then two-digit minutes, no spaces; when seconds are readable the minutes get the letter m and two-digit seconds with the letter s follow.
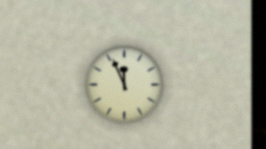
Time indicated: 11h56
